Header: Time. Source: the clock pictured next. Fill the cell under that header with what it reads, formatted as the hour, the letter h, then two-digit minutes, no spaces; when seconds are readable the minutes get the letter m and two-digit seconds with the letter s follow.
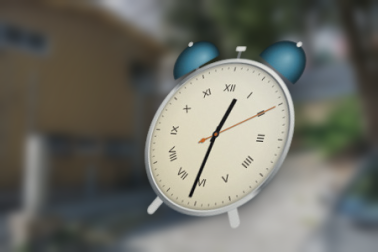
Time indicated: 12h31m10s
